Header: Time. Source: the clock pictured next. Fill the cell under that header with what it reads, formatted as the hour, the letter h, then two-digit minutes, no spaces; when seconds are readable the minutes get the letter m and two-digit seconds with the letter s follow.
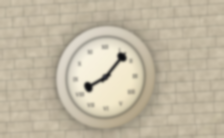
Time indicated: 8h07
